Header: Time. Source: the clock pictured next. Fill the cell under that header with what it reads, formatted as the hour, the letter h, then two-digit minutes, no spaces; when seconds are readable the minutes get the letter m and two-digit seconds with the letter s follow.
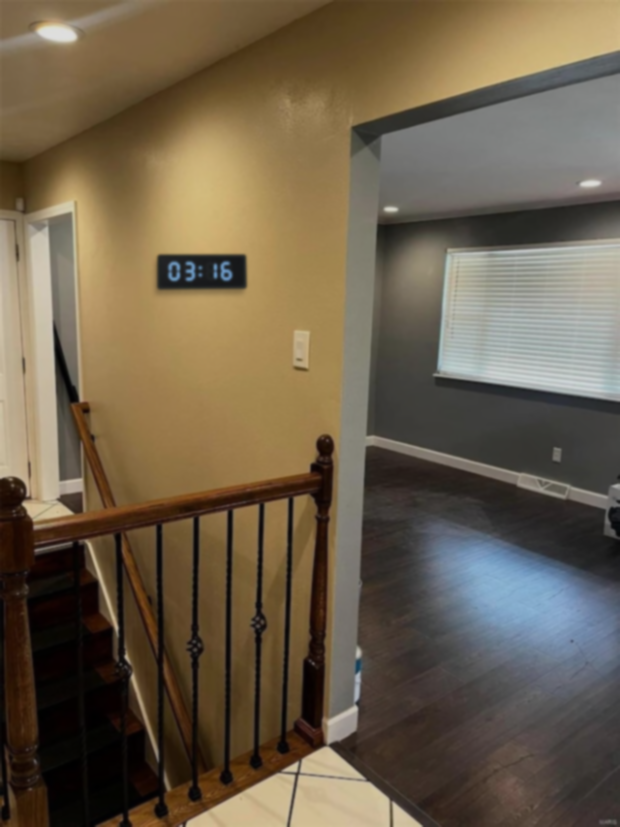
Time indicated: 3h16
